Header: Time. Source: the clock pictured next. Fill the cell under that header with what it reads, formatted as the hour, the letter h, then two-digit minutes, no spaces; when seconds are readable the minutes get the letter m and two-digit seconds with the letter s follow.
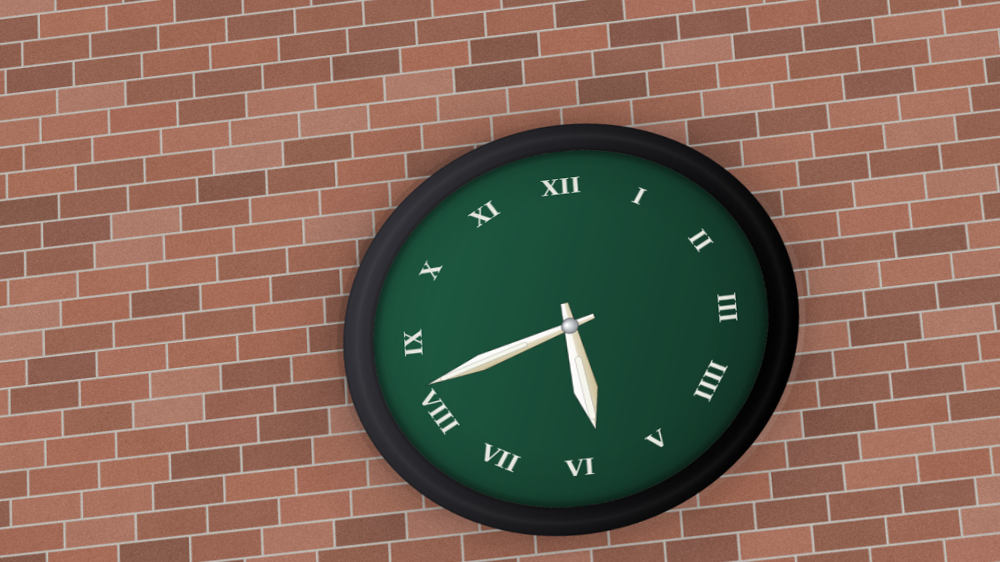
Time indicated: 5h42
